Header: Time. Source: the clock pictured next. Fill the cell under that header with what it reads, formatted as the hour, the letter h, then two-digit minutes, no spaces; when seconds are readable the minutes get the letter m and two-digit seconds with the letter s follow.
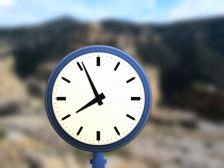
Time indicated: 7h56
